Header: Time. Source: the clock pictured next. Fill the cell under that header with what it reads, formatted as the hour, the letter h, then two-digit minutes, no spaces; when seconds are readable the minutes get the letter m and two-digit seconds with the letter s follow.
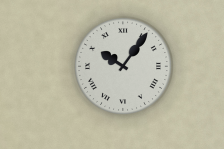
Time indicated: 10h06
